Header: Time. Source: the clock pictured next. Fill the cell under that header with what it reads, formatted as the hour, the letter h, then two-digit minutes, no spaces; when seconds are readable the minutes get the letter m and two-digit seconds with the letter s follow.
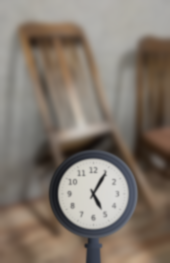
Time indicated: 5h05
